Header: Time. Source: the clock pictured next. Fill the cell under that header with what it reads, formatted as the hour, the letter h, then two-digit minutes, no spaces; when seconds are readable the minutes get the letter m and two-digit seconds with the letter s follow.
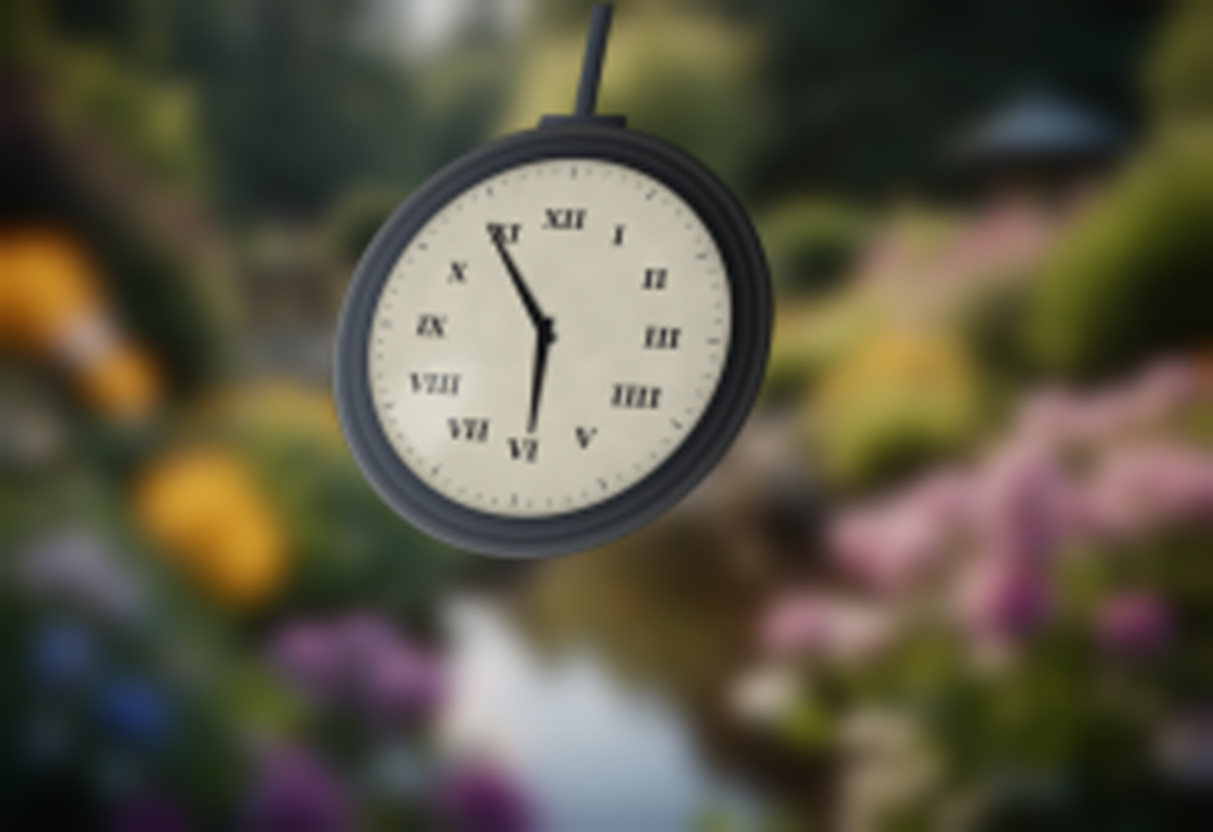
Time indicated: 5h54
